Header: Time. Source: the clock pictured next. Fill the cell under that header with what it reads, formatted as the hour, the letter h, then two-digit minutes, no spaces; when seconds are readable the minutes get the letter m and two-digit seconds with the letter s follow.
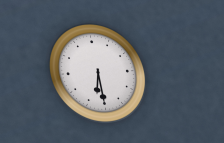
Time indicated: 6h30
